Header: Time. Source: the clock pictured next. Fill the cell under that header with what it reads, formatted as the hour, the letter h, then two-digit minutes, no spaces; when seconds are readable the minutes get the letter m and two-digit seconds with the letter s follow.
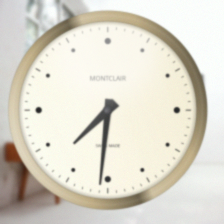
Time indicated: 7h31
